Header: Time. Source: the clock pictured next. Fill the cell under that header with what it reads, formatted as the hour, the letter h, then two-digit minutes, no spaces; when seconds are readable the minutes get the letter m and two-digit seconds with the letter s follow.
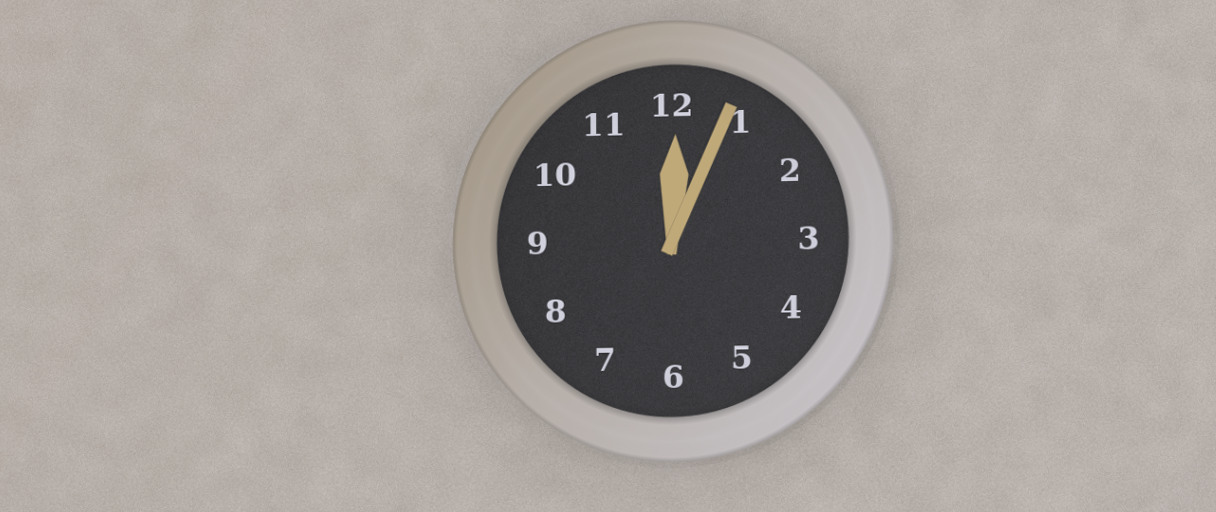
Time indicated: 12h04
